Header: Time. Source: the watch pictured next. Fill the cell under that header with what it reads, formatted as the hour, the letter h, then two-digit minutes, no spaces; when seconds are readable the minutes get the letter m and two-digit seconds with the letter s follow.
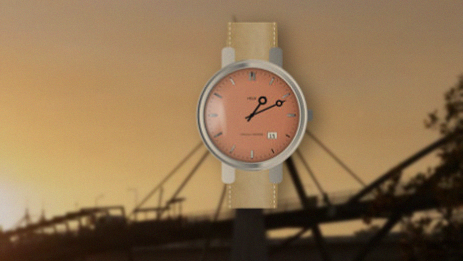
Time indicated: 1h11
